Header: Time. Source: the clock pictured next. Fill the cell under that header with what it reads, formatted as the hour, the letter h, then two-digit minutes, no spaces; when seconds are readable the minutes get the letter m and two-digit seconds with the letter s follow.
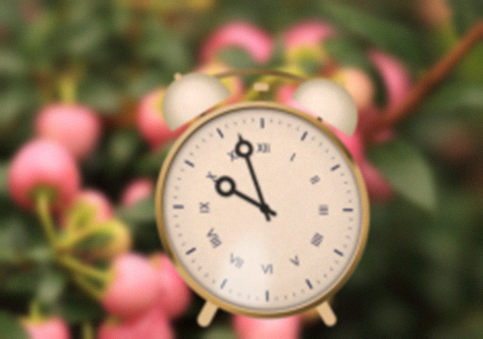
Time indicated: 9h57
